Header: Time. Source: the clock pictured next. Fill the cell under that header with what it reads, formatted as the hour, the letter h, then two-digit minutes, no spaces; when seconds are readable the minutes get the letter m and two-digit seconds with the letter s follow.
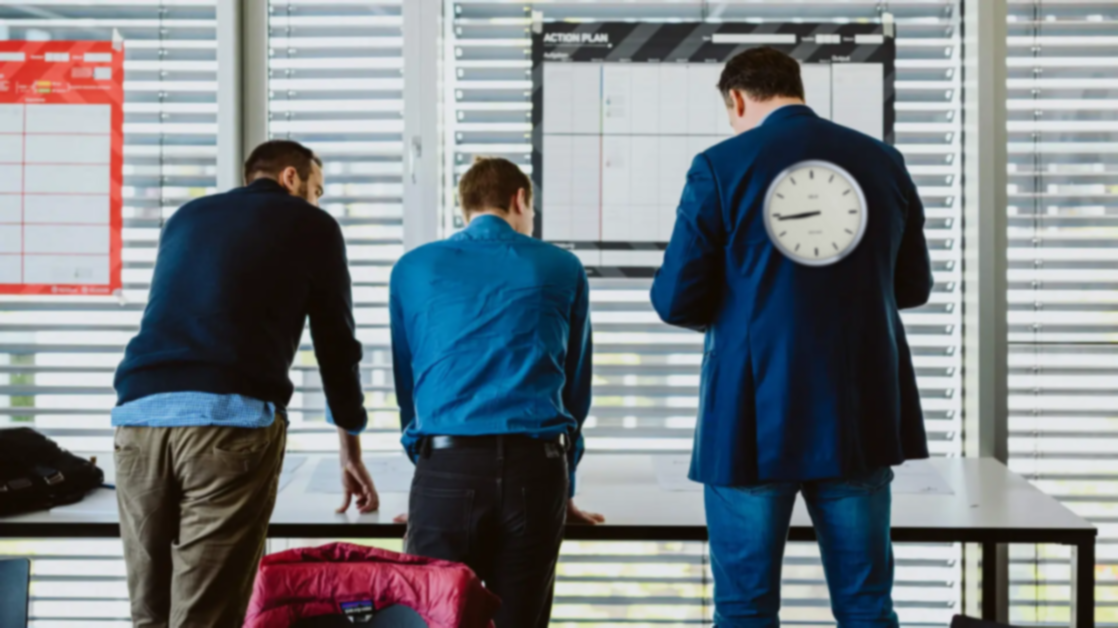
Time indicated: 8h44
